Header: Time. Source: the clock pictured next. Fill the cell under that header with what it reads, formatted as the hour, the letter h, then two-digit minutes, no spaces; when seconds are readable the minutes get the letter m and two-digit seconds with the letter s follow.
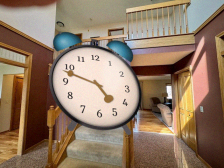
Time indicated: 4h48
